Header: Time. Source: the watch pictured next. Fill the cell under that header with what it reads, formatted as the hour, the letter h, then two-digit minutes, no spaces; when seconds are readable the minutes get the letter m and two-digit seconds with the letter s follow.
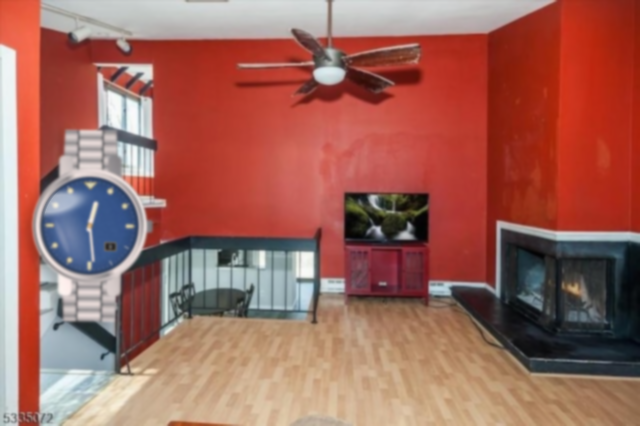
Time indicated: 12h29
